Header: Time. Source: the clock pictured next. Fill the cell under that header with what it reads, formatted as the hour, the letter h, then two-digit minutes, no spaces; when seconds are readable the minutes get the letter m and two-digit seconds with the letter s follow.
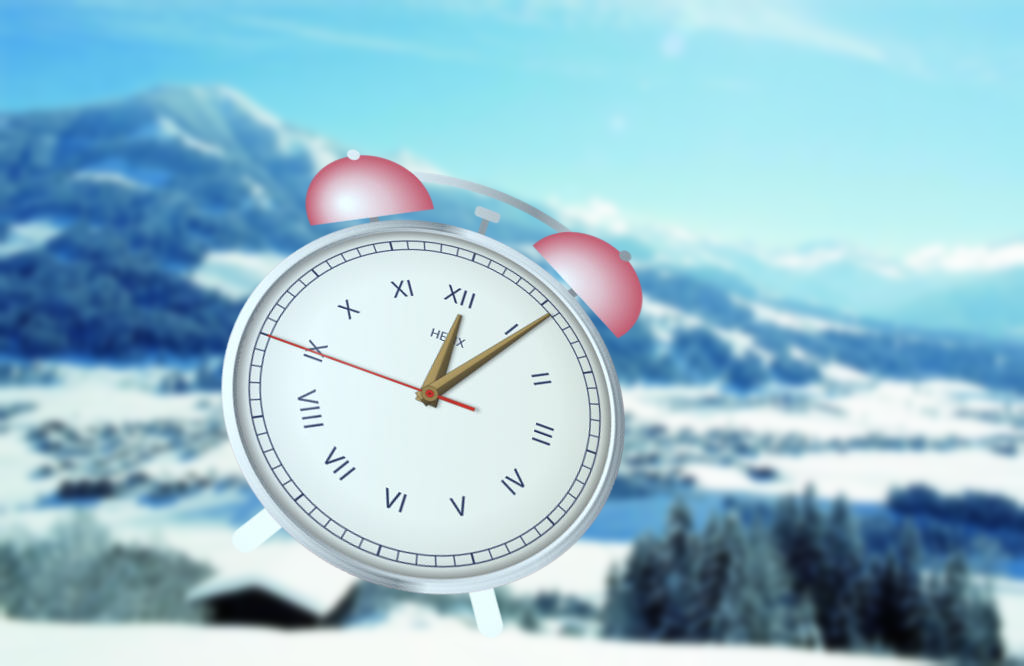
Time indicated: 12h05m45s
